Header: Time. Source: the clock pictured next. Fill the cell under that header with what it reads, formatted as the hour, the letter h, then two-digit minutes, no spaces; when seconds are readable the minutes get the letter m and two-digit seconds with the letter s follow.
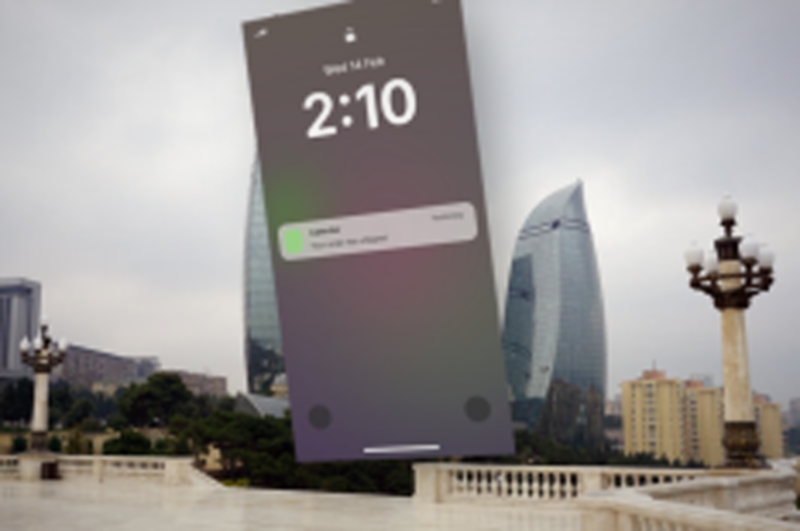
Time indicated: 2h10
